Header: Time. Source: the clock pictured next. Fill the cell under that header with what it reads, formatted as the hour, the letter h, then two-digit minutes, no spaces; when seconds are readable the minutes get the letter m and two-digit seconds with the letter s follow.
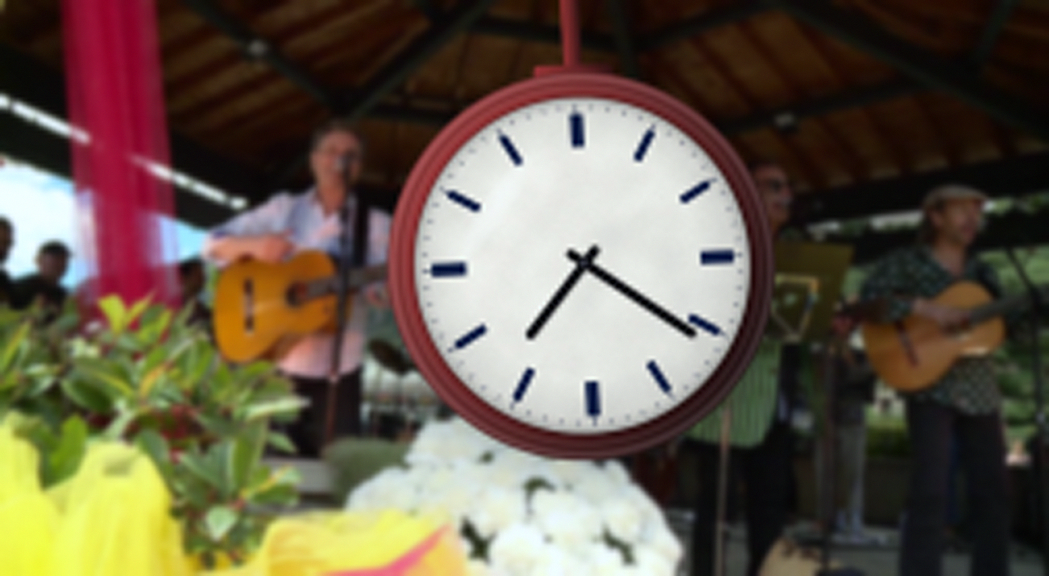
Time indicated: 7h21
